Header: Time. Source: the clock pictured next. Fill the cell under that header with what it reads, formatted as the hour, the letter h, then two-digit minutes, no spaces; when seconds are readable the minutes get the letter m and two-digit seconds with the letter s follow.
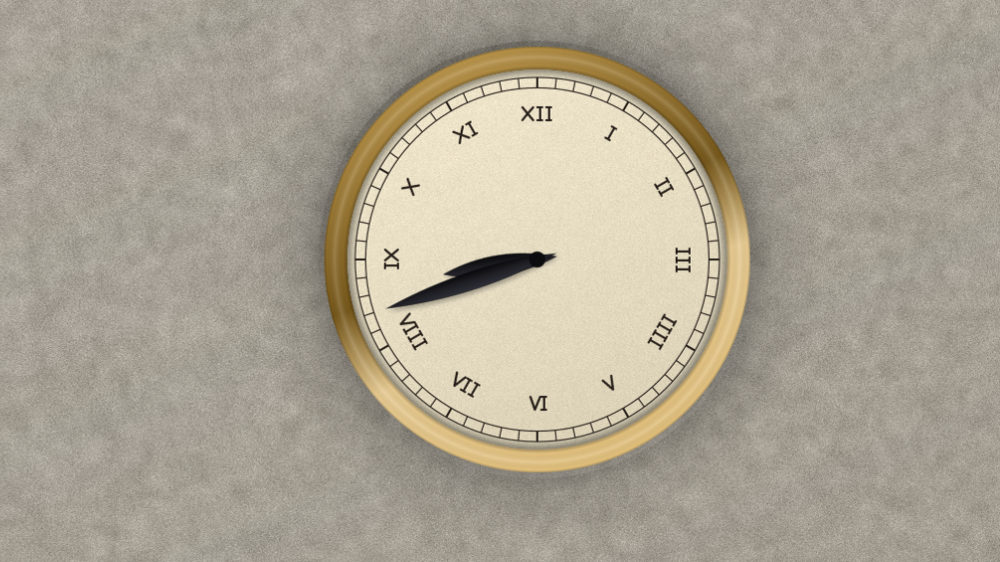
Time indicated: 8h42
